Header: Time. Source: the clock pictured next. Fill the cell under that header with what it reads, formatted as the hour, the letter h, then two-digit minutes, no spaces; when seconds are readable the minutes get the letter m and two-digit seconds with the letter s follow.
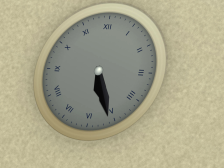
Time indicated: 5h26
